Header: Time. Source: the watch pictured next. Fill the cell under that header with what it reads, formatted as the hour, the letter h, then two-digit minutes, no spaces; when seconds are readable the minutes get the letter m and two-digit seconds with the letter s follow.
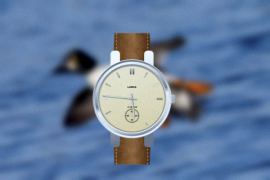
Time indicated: 5h46
